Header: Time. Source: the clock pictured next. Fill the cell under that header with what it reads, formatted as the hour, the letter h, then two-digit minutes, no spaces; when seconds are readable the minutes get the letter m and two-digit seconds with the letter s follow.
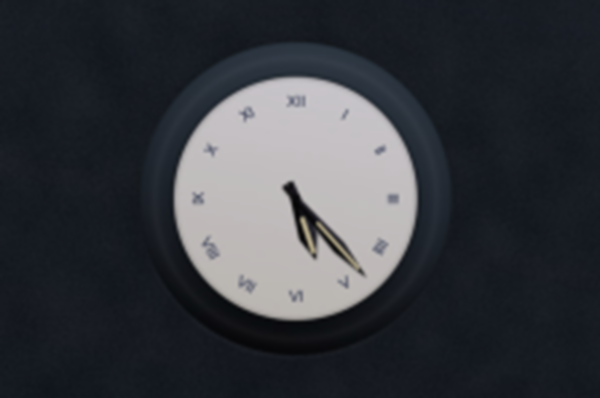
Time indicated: 5h23
